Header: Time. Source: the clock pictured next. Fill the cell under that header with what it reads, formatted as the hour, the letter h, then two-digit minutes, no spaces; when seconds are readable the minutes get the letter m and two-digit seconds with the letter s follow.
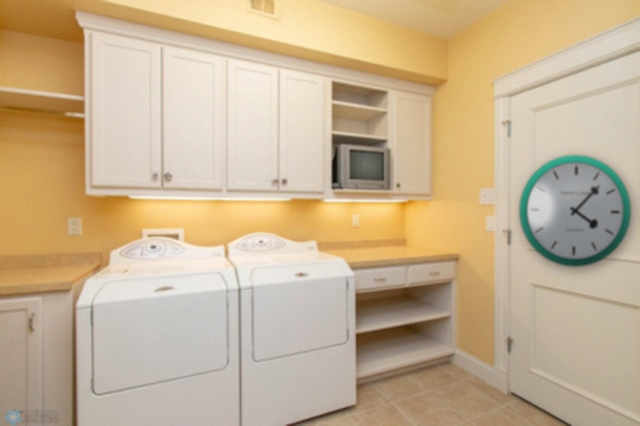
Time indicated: 4h07
